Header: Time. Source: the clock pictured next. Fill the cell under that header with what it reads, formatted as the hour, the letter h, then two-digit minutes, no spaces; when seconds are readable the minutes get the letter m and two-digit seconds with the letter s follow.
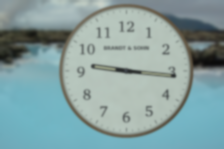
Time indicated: 9h16
